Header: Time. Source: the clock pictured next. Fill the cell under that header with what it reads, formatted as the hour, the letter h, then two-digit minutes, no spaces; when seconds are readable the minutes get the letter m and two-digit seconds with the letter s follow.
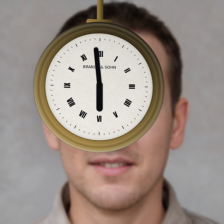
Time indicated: 5h59
